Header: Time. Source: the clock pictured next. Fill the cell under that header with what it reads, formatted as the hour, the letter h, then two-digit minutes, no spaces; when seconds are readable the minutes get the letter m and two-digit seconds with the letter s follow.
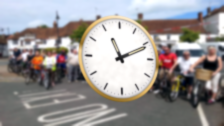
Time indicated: 11h11
